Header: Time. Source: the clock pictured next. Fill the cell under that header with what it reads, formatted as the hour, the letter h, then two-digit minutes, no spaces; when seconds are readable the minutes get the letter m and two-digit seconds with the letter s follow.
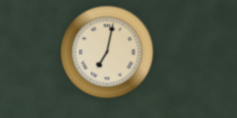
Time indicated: 7h02
